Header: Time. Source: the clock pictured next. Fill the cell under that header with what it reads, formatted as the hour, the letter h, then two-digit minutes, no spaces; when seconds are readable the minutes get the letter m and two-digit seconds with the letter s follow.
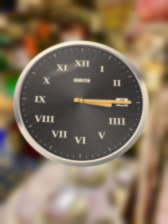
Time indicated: 3h15
